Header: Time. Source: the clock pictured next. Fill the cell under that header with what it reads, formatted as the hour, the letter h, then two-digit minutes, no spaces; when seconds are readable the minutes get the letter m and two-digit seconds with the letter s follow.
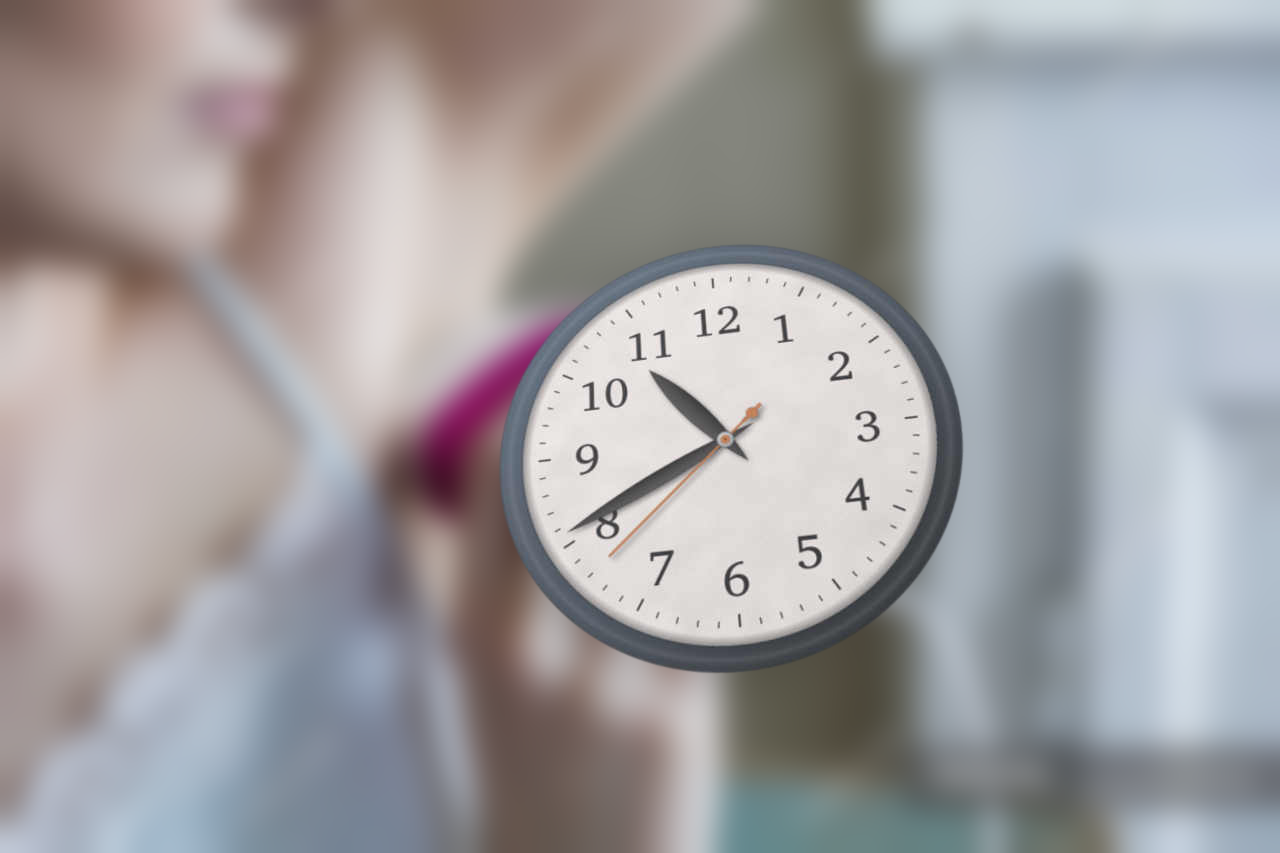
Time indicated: 10h40m38s
